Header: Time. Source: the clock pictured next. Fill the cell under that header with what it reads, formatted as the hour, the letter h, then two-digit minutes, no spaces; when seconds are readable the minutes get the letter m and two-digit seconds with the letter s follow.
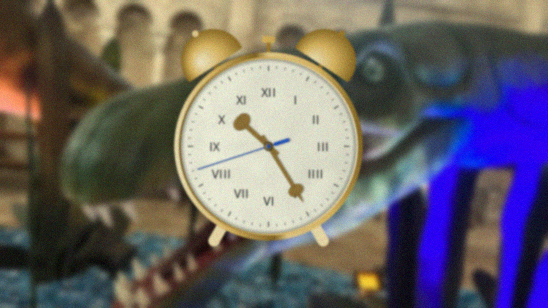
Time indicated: 10h24m42s
